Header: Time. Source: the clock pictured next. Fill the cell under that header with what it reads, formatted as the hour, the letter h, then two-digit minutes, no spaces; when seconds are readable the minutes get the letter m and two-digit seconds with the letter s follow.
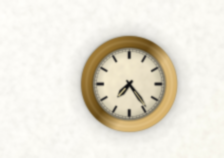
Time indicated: 7h24
